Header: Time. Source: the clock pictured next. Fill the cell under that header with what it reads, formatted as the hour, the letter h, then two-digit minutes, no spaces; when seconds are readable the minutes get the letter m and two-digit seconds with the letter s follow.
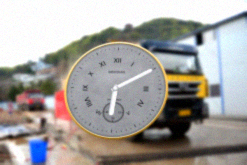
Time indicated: 6h10
